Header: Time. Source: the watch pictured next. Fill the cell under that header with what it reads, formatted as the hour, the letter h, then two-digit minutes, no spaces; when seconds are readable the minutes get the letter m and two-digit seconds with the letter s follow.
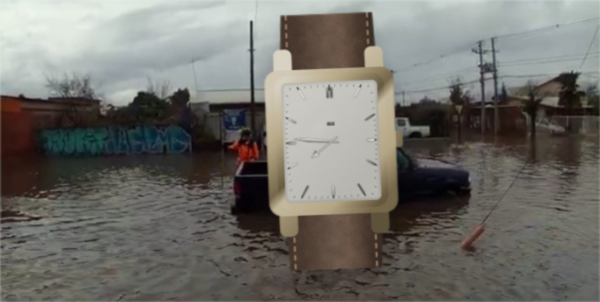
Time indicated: 7h46
